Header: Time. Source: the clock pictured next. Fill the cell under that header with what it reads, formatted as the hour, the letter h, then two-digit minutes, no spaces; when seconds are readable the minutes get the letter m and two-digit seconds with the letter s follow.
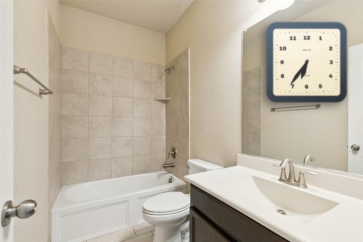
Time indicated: 6h36
